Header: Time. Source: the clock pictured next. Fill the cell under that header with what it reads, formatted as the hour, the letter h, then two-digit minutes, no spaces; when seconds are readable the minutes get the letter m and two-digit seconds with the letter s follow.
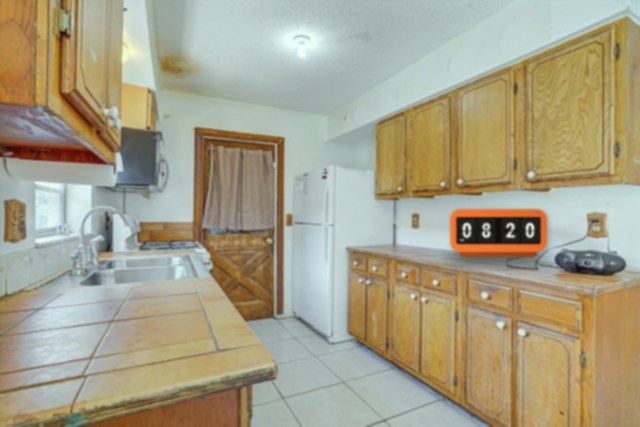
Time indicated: 8h20
